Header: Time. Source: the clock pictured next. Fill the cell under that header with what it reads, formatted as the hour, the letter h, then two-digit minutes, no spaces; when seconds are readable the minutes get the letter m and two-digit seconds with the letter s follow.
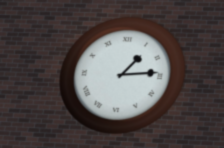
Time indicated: 1h14
